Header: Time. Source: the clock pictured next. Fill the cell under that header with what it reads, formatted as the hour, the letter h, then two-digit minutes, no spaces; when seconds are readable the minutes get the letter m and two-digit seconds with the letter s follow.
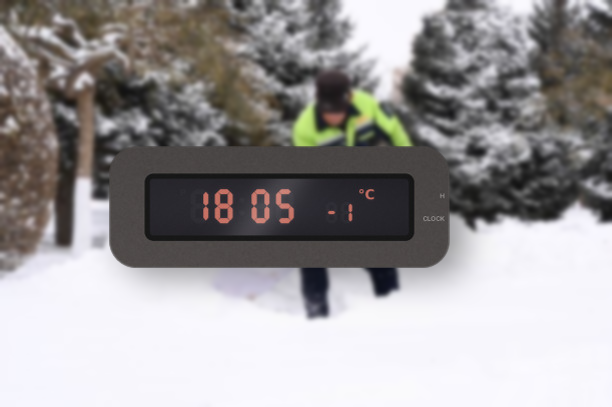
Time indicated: 18h05
